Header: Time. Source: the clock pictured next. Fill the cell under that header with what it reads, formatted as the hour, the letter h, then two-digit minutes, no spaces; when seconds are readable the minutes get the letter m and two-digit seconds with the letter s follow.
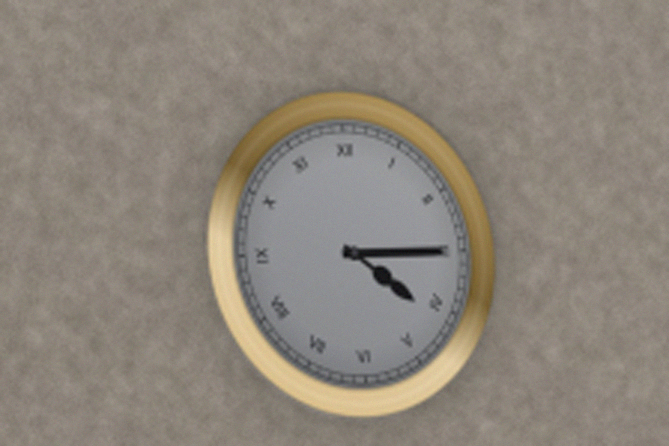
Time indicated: 4h15
